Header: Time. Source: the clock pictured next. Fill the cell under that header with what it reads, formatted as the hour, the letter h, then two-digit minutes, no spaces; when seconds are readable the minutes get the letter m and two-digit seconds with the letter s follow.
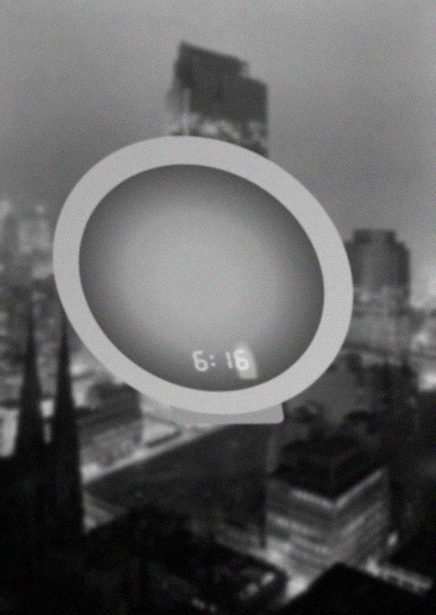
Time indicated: 6h16
